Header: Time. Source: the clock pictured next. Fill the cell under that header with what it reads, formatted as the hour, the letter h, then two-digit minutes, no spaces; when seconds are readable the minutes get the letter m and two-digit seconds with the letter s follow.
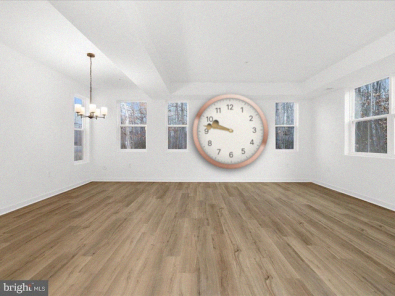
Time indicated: 9h47
